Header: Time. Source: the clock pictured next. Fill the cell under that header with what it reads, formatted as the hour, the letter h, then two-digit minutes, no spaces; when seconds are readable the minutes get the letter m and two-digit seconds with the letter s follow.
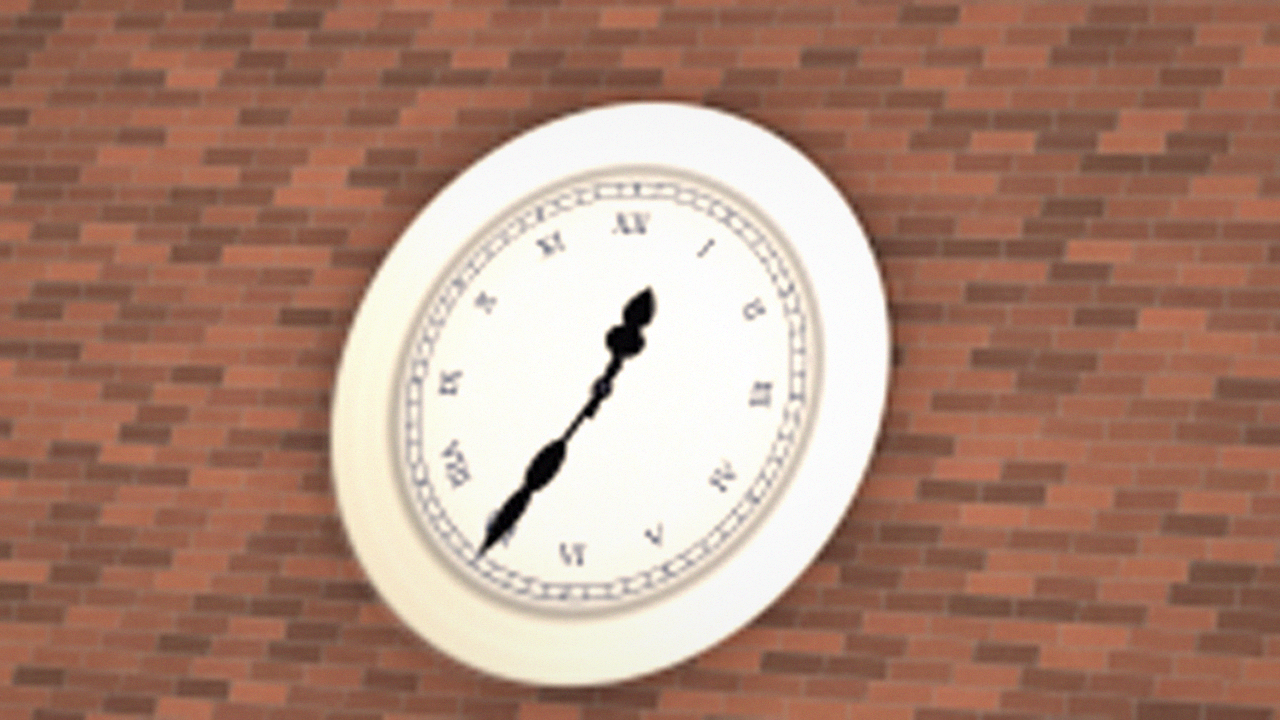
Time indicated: 12h35
